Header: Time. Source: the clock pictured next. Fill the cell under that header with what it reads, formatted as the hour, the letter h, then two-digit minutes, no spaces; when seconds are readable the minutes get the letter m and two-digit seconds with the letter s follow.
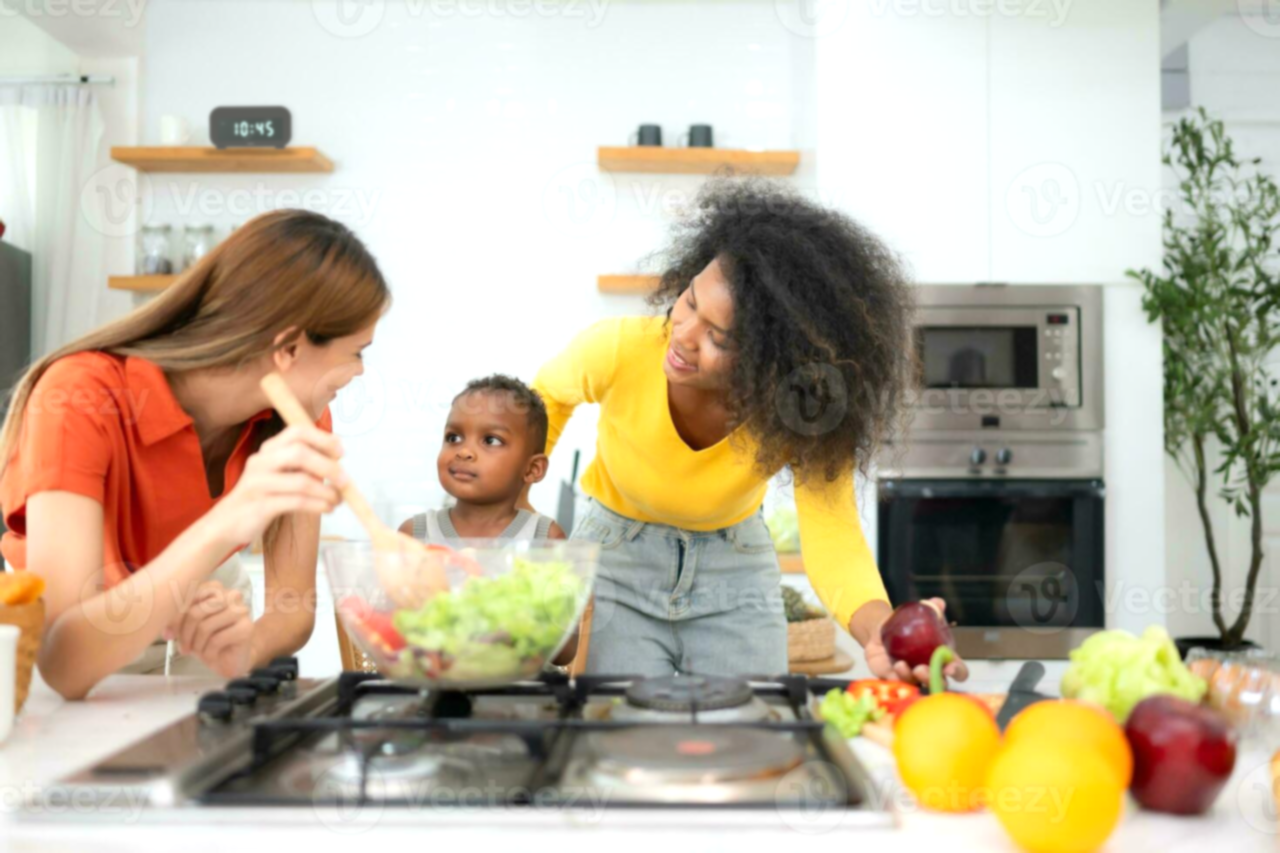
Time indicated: 10h45
